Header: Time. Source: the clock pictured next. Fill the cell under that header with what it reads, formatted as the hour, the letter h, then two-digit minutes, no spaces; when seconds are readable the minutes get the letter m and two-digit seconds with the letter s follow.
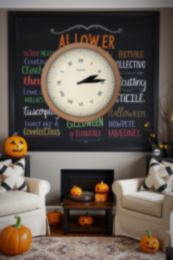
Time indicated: 2h14
